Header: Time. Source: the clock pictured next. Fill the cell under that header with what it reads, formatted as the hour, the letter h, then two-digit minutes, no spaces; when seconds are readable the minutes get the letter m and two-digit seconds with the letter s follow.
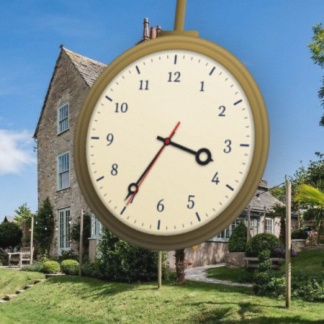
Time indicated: 3h35m35s
